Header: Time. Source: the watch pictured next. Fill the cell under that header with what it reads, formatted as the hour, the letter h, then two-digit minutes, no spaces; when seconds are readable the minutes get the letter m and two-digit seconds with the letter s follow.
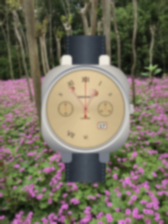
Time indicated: 12h54
